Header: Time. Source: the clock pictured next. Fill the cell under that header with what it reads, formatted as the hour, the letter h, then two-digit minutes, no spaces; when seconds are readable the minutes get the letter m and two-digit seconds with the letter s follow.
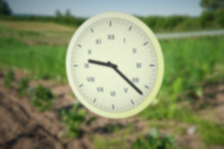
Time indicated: 9h22
